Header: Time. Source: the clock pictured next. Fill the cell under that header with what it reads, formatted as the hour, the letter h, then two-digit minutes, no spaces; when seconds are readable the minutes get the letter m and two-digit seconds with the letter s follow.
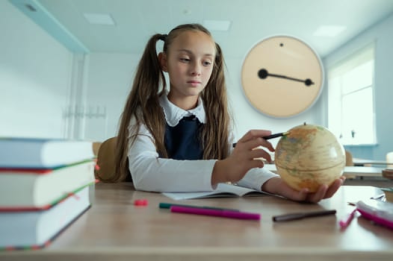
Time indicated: 9h17
